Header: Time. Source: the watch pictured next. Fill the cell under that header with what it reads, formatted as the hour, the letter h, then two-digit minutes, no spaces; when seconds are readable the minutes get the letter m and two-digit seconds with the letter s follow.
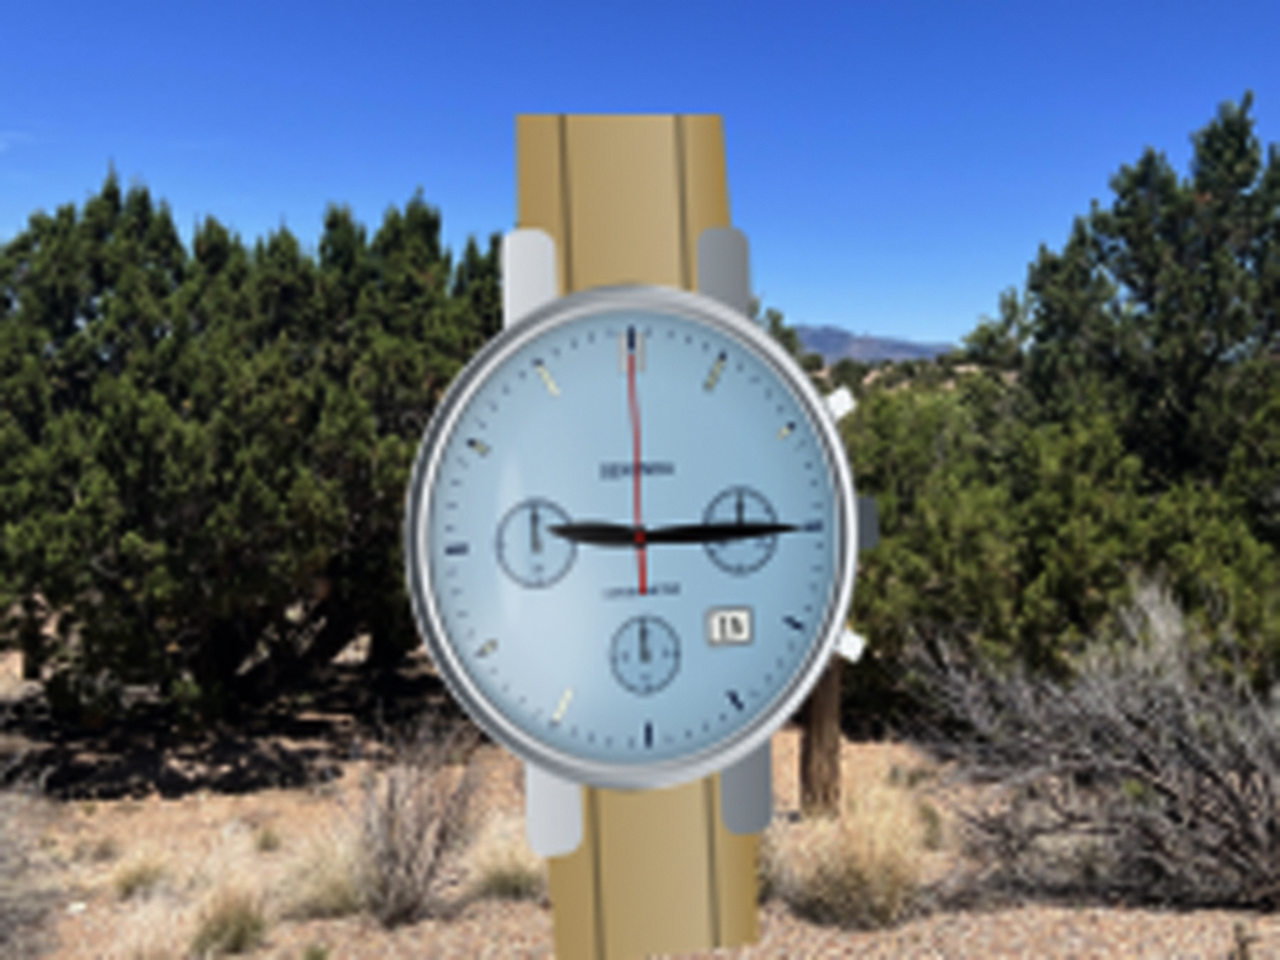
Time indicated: 9h15
